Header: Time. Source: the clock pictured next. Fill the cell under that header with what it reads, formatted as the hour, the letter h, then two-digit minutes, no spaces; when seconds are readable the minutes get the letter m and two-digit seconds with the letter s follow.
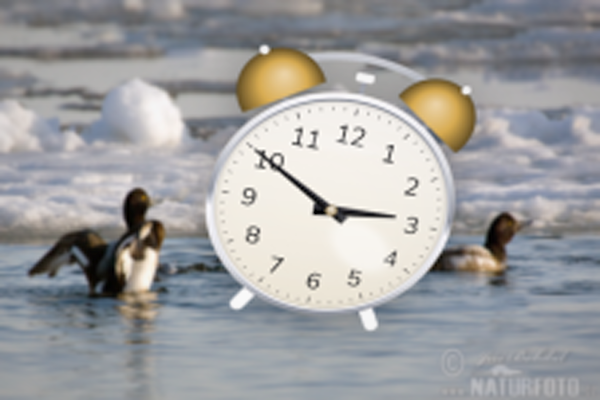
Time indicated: 2h50
